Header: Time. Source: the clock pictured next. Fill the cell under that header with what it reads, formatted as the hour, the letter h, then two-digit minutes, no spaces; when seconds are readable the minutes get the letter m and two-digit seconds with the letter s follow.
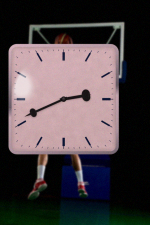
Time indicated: 2h41
